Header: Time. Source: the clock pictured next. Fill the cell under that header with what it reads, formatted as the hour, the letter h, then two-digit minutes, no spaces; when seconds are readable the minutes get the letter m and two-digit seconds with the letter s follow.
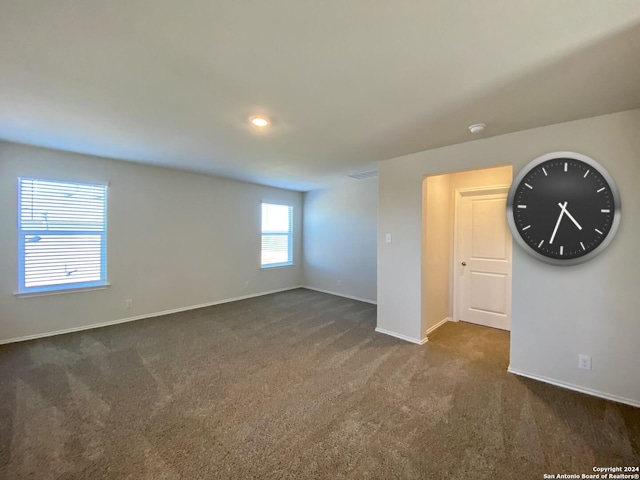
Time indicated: 4h33
